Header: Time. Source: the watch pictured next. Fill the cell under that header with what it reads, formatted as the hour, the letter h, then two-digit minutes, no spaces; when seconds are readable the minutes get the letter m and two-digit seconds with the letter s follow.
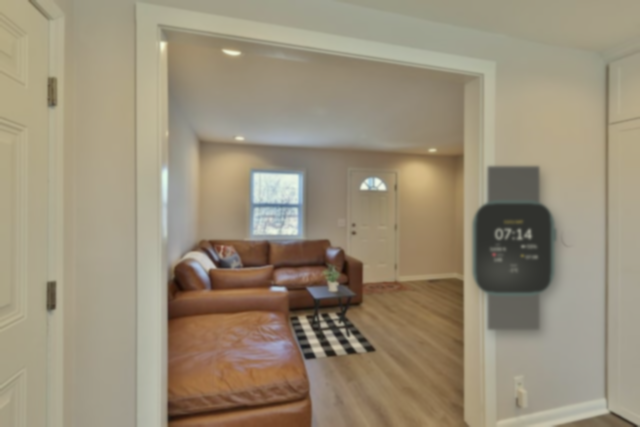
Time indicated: 7h14
